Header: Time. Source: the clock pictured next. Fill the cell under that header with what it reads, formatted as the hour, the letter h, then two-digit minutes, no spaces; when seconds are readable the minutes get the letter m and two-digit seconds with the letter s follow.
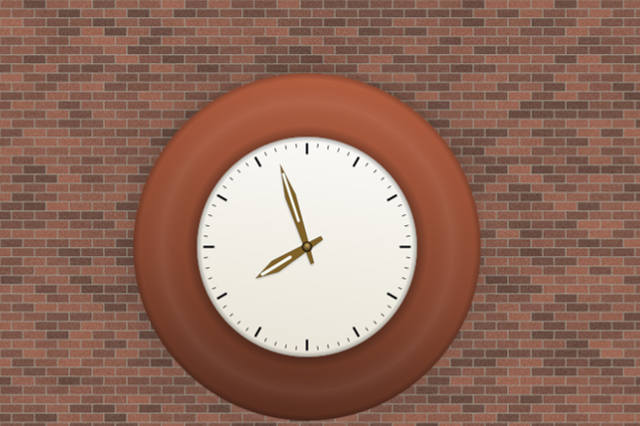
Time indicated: 7h57
